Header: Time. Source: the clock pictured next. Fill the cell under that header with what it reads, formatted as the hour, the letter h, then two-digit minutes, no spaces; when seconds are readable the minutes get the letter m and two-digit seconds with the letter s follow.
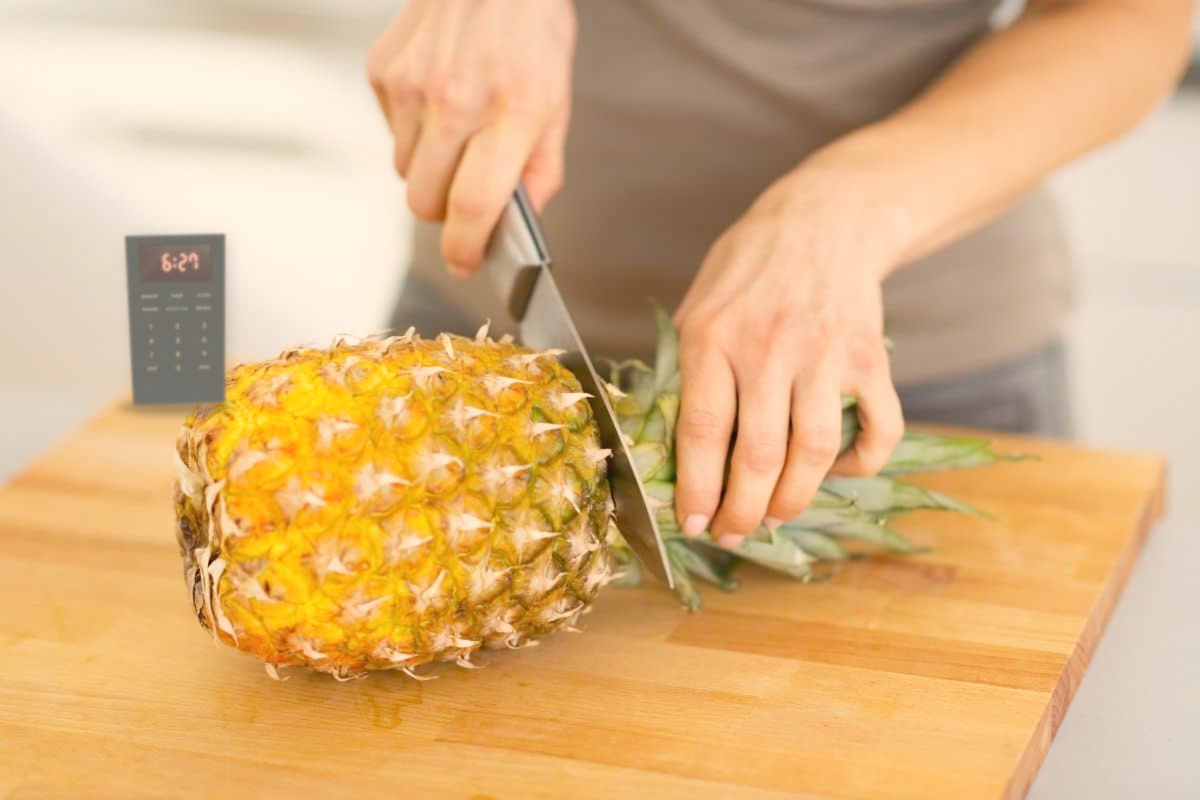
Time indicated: 6h27
